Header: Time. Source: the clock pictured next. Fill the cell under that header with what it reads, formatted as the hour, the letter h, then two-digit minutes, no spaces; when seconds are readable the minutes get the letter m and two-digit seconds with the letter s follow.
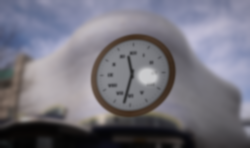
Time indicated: 11h32
